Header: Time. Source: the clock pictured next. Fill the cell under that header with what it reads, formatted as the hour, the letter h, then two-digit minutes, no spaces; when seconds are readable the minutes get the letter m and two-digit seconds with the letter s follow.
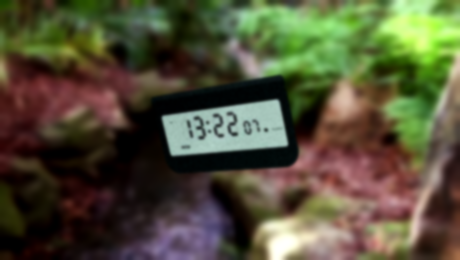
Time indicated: 13h22m07s
